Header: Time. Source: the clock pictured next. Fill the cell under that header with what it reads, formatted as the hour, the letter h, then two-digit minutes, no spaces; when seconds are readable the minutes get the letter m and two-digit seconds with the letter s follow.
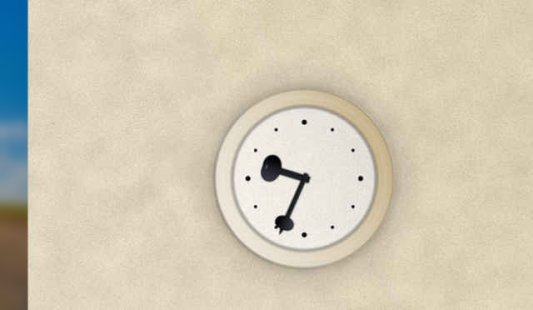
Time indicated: 9h34
